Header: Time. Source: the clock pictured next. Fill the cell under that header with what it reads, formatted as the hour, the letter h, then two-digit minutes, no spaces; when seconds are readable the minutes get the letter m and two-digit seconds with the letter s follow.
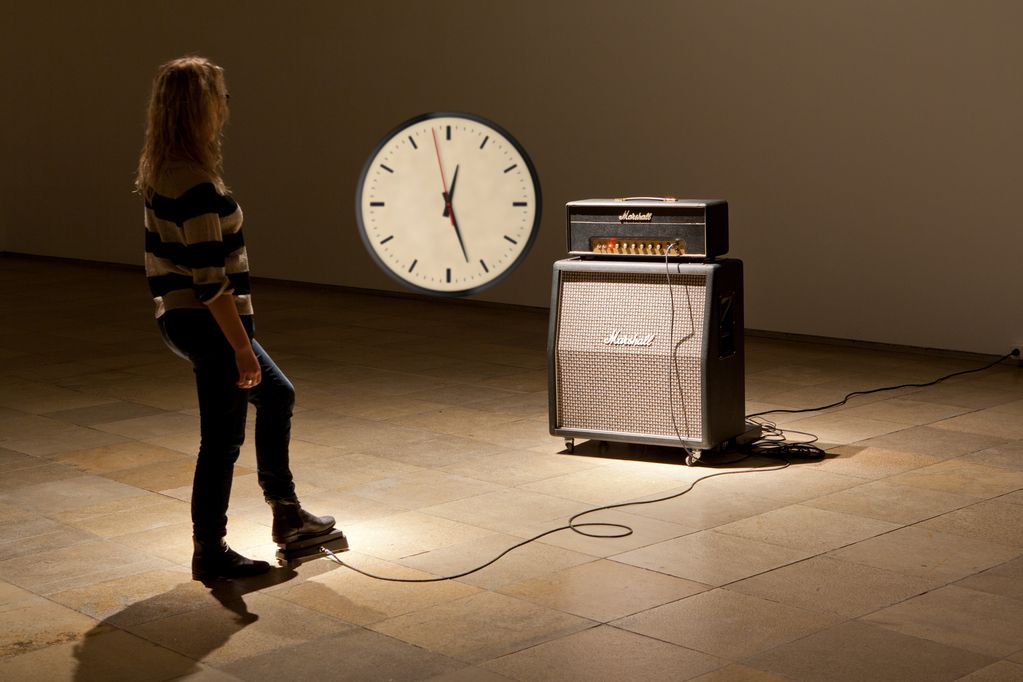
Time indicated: 12h26m58s
